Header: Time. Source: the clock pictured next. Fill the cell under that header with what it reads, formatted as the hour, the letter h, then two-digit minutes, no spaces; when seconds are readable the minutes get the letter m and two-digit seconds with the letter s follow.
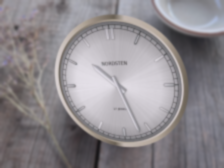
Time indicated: 10h27
